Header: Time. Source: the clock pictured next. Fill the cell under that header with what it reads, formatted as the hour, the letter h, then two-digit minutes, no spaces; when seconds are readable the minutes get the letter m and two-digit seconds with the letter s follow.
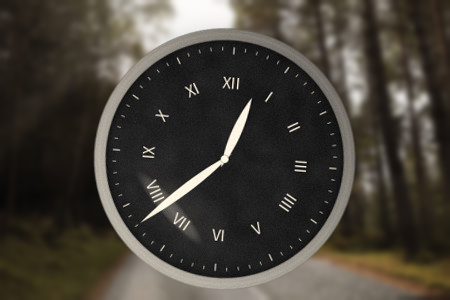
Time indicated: 12h38
